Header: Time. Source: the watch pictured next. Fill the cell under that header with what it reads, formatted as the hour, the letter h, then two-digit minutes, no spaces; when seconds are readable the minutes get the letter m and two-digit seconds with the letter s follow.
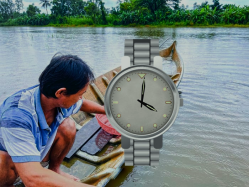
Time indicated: 4h01
